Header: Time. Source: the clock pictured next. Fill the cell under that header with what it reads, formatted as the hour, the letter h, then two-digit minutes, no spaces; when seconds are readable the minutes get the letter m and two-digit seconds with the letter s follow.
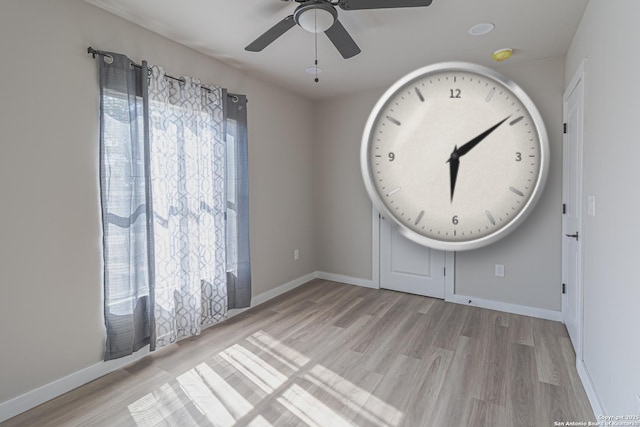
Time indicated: 6h09
